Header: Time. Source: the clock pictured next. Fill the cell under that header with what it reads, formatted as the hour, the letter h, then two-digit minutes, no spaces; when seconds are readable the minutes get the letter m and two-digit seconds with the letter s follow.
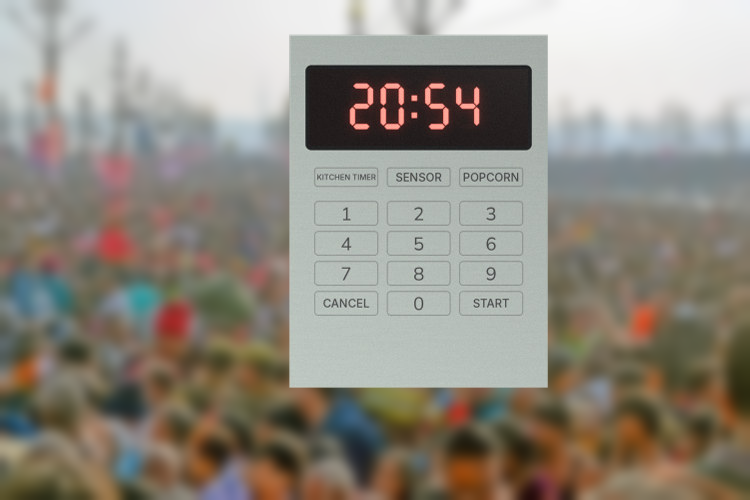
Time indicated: 20h54
